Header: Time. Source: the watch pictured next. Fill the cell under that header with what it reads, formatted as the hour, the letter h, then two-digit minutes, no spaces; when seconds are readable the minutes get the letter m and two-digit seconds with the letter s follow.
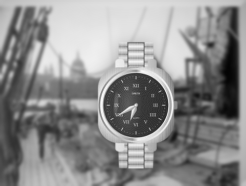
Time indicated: 6h40
